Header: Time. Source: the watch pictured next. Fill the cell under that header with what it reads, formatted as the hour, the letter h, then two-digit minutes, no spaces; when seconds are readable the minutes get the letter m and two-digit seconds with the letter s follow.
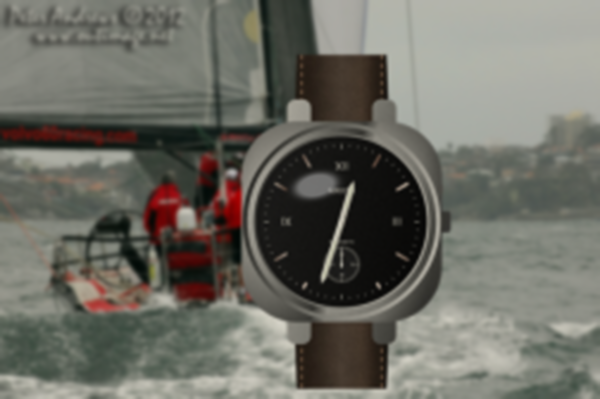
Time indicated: 12h33
